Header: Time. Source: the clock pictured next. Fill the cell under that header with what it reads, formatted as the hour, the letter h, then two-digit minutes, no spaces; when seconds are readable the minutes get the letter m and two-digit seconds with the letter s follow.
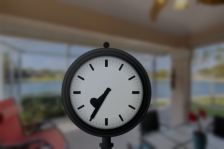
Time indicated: 7h35
